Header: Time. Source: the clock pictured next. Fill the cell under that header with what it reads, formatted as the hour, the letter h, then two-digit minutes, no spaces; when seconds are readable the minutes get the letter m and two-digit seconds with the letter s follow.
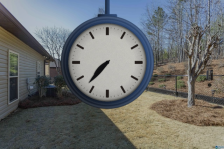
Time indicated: 7h37
